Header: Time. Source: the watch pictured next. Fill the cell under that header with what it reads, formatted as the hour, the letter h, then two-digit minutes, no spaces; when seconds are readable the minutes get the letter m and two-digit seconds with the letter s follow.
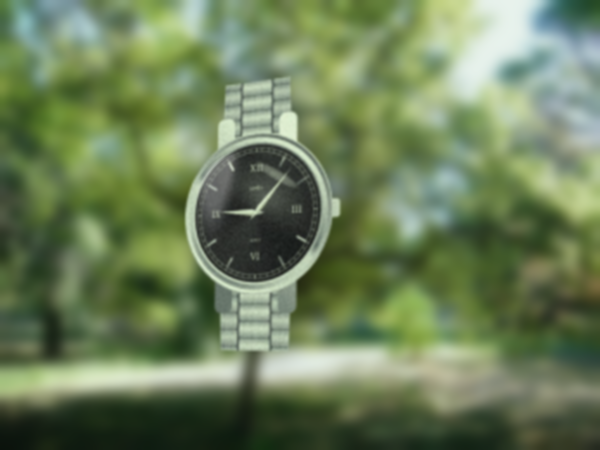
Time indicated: 9h07
